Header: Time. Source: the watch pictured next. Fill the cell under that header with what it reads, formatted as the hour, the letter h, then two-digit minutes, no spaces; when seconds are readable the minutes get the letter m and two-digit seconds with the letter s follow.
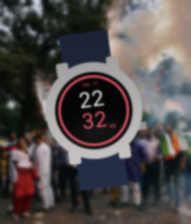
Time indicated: 22h32
